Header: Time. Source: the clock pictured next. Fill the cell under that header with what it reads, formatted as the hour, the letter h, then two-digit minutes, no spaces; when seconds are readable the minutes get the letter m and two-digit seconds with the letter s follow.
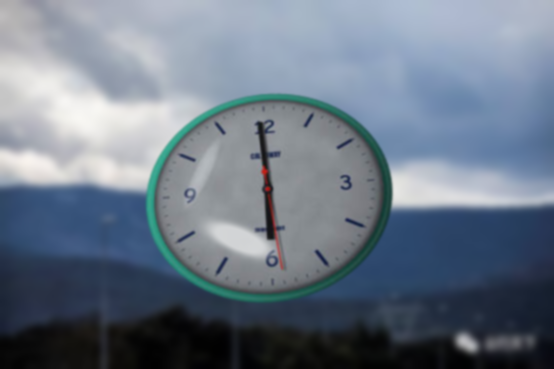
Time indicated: 5h59m29s
